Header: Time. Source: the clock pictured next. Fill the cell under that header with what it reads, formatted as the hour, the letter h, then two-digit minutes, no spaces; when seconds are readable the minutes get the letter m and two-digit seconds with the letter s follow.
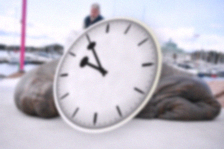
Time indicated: 9h55
